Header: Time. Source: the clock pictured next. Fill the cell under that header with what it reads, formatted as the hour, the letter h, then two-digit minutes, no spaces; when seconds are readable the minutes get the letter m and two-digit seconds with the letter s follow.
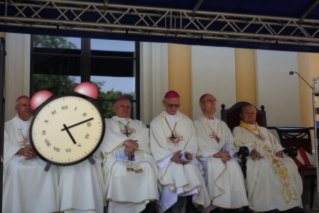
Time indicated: 5h13
